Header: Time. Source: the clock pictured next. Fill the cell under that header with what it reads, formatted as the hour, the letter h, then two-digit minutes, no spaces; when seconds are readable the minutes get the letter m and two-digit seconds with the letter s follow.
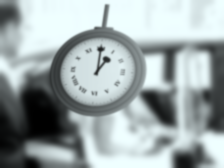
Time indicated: 1h00
